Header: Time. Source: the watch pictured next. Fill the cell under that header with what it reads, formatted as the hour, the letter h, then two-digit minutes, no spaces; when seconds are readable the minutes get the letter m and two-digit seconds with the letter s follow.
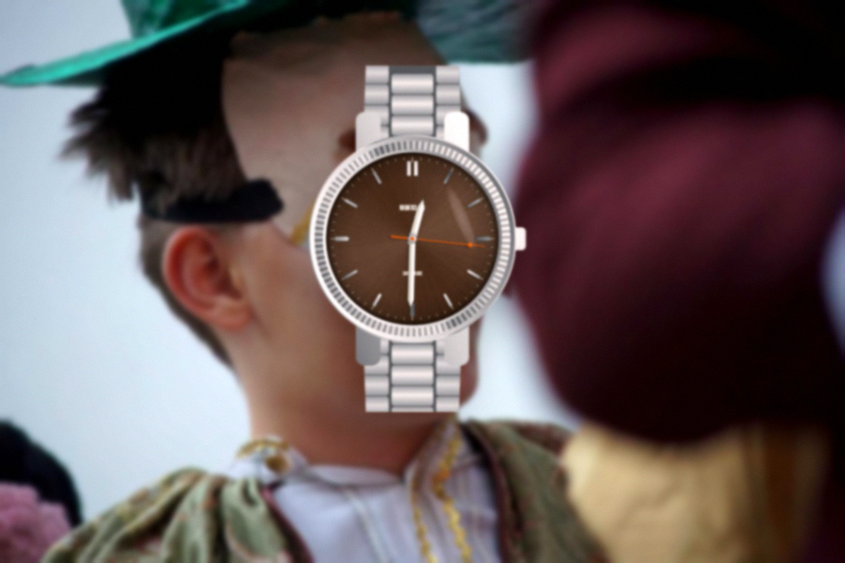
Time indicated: 12h30m16s
